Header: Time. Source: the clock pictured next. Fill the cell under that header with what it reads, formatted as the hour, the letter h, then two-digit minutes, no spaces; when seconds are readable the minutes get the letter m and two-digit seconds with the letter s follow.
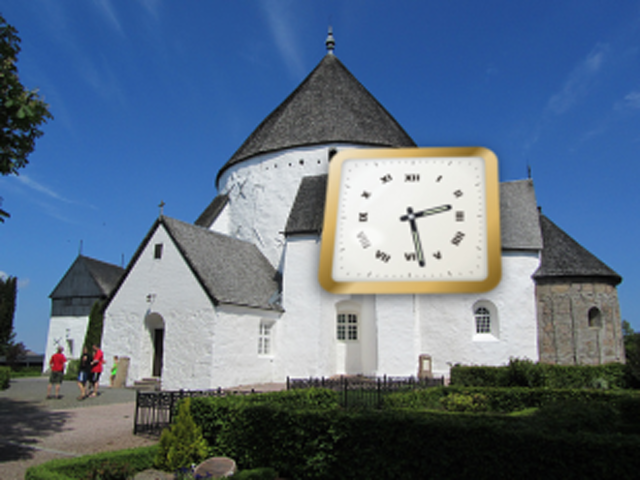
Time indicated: 2h28
